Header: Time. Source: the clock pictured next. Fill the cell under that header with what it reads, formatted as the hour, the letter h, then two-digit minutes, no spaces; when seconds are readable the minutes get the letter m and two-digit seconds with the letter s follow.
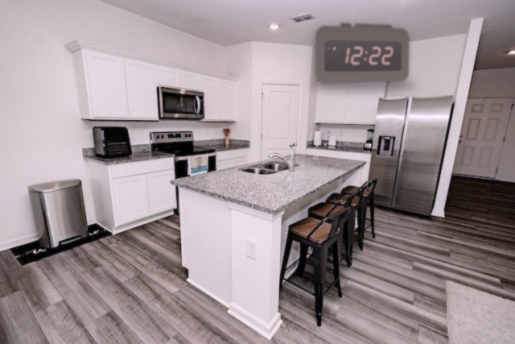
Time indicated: 12h22
